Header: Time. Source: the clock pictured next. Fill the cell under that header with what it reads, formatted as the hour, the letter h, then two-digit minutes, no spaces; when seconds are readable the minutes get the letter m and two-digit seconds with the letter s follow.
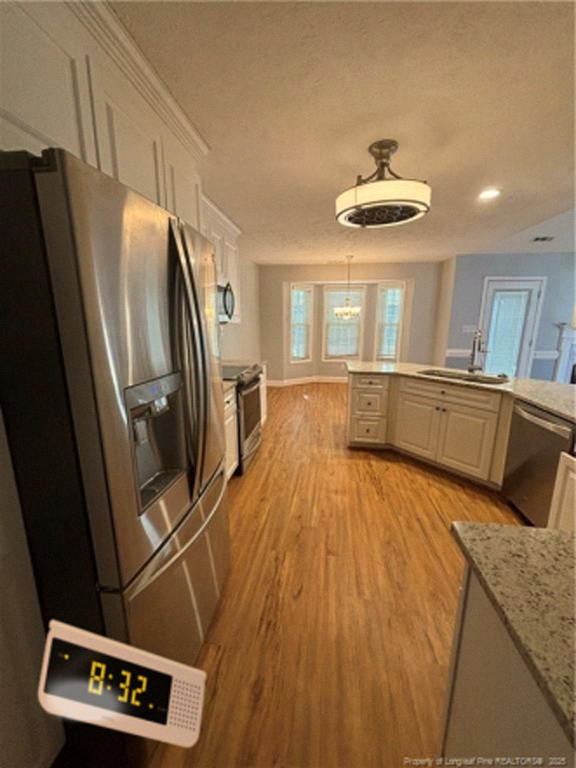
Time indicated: 8h32
